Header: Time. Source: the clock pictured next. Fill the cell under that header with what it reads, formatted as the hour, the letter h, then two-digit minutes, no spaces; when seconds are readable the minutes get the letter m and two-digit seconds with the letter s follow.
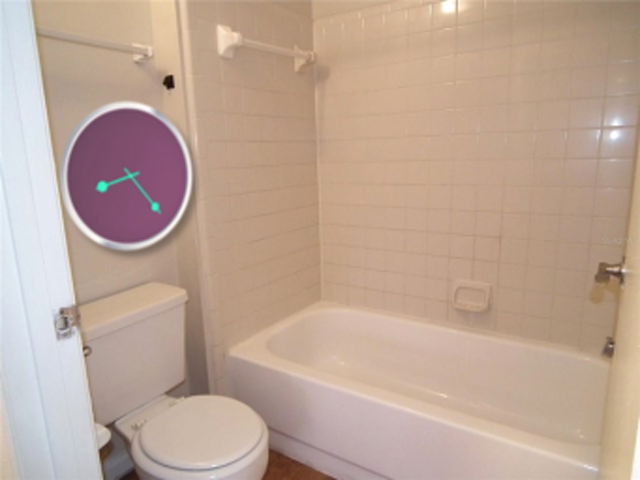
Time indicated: 8h23
